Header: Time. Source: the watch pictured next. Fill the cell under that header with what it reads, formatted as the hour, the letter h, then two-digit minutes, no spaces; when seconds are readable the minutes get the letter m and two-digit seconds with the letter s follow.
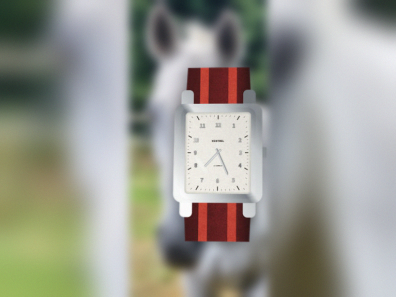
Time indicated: 7h26
